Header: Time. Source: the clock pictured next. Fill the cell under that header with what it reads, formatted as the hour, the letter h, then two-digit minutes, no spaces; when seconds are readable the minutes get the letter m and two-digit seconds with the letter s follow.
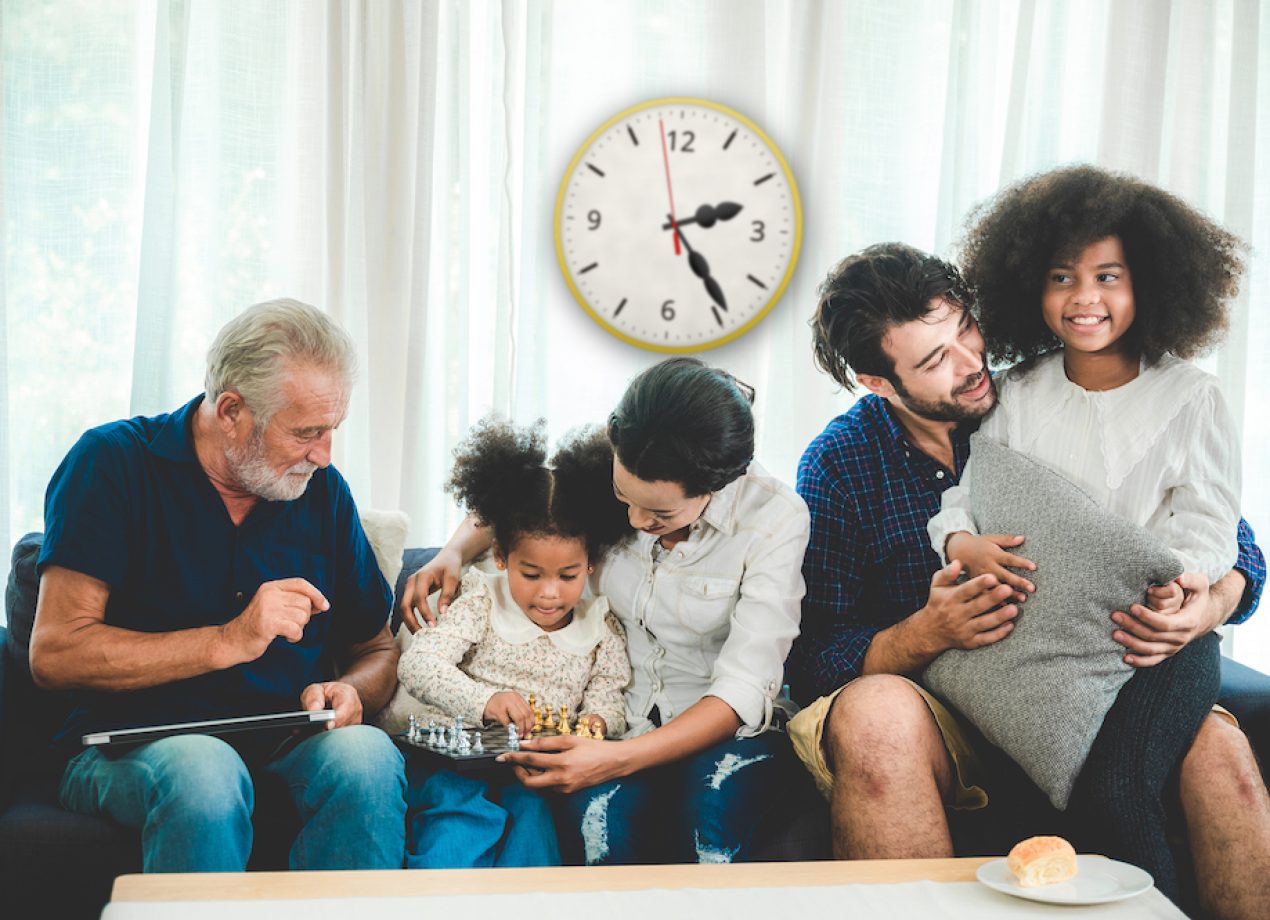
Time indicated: 2h23m58s
